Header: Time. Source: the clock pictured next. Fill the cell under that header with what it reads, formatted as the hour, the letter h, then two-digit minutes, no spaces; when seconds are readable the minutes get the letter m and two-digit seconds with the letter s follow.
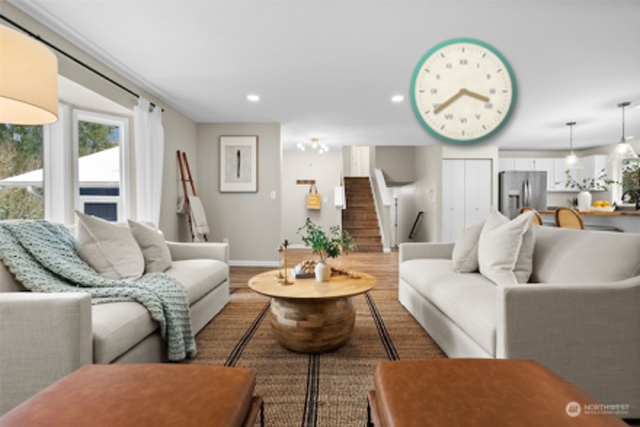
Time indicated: 3h39
